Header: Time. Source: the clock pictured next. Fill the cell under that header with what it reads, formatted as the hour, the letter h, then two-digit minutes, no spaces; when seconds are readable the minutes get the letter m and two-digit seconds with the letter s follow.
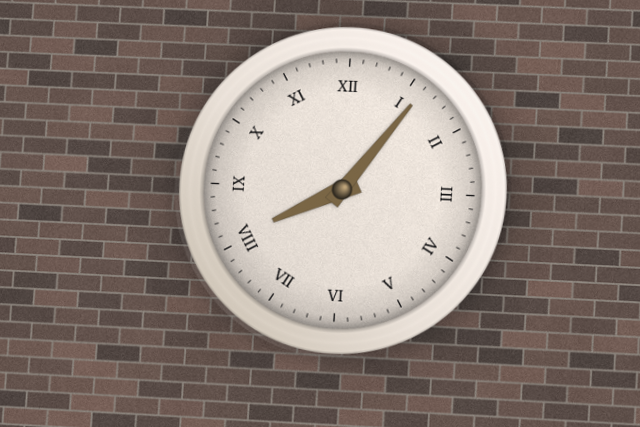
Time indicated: 8h06
